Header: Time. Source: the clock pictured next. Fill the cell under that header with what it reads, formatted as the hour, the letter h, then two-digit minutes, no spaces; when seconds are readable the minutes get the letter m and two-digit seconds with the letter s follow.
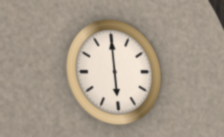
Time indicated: 6h00
